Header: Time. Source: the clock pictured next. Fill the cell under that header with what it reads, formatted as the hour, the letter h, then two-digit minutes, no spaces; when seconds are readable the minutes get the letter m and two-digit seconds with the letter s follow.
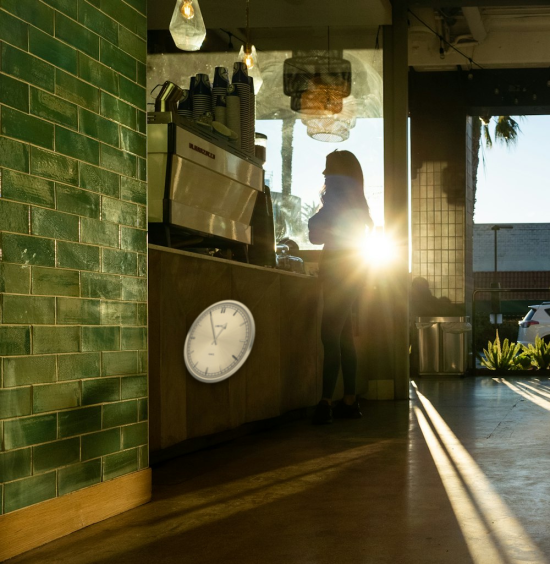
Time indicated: 12h55
